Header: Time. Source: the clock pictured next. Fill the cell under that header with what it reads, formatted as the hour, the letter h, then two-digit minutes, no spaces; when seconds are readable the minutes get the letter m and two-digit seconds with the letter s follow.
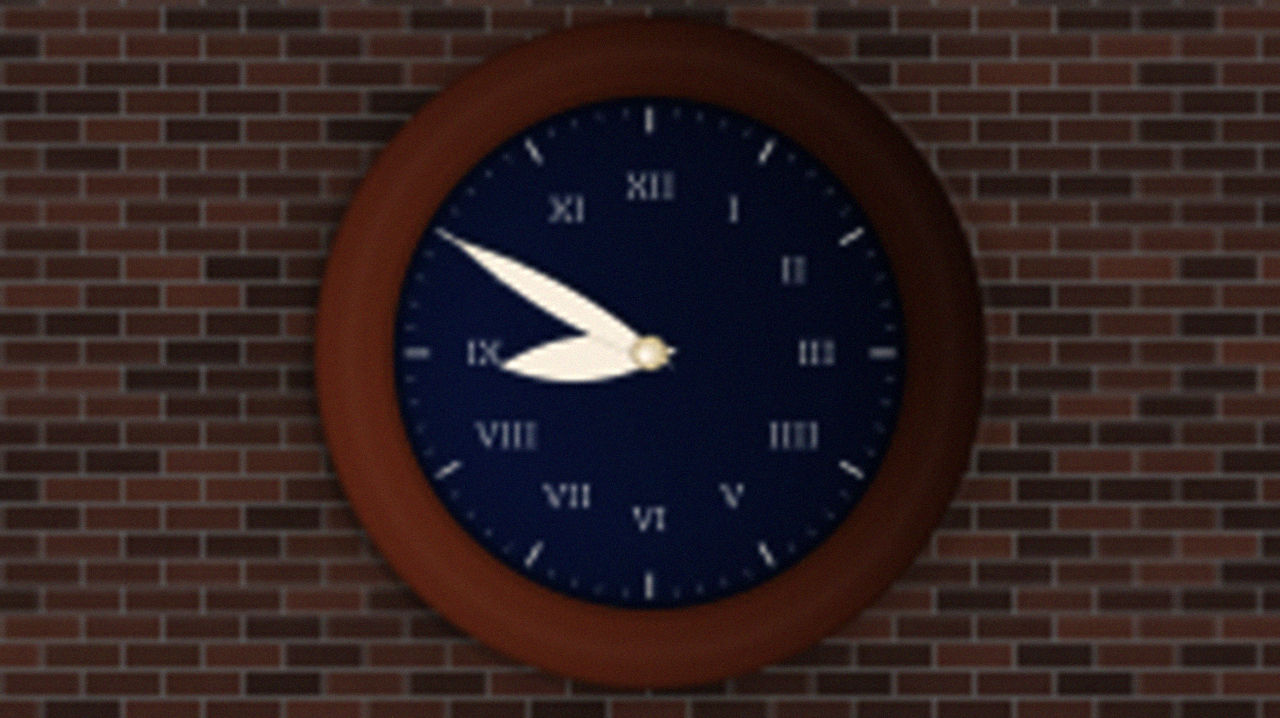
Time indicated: 8h50
